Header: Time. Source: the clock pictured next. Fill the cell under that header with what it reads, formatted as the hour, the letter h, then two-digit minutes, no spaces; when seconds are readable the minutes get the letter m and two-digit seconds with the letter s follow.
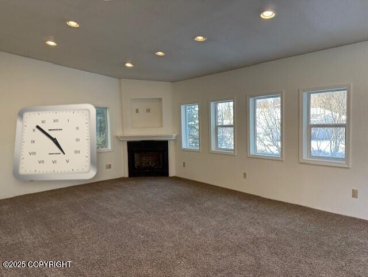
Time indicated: 4h52
